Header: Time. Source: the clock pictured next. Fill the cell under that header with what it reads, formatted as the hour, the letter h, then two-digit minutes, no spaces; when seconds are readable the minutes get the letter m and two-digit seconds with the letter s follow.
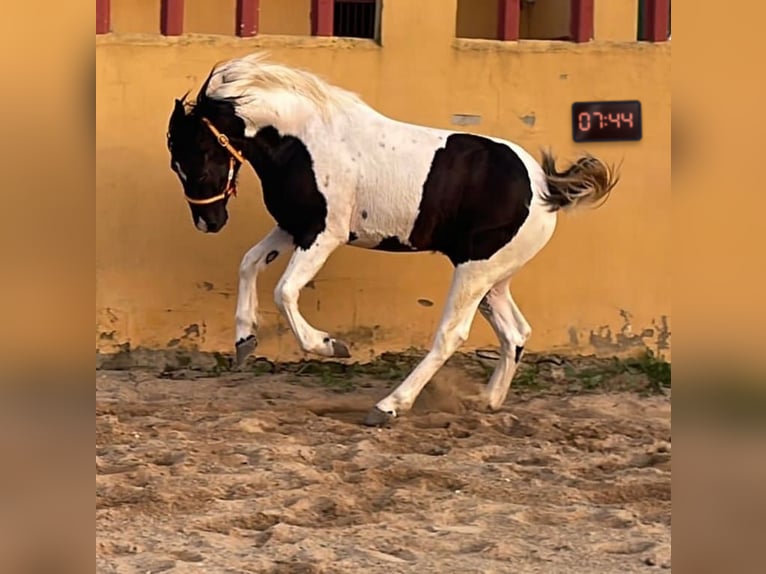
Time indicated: 7h44
